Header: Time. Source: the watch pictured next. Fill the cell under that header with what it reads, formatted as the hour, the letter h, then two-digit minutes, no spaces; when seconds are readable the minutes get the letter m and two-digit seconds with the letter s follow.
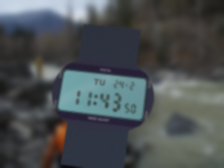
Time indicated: 11h43
